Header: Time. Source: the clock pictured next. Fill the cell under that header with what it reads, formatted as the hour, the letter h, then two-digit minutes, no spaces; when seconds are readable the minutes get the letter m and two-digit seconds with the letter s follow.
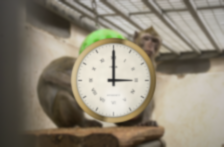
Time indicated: 3h00
